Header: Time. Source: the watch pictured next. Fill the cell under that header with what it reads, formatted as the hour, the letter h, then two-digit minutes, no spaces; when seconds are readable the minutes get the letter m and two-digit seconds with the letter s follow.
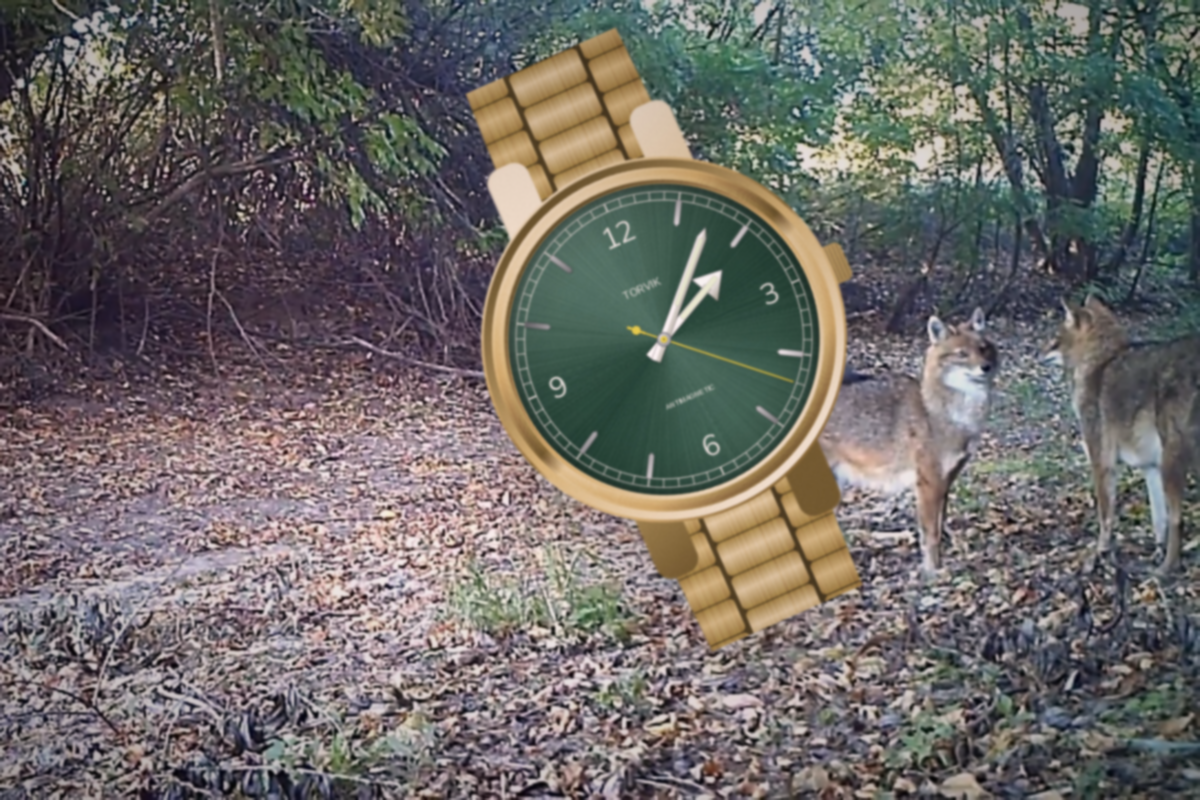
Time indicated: 2h07m22s
